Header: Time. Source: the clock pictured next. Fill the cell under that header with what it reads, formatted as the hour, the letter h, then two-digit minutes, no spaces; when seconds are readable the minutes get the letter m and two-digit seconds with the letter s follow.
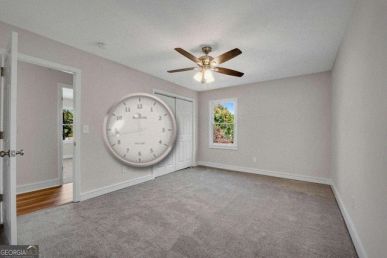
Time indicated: 11h43
